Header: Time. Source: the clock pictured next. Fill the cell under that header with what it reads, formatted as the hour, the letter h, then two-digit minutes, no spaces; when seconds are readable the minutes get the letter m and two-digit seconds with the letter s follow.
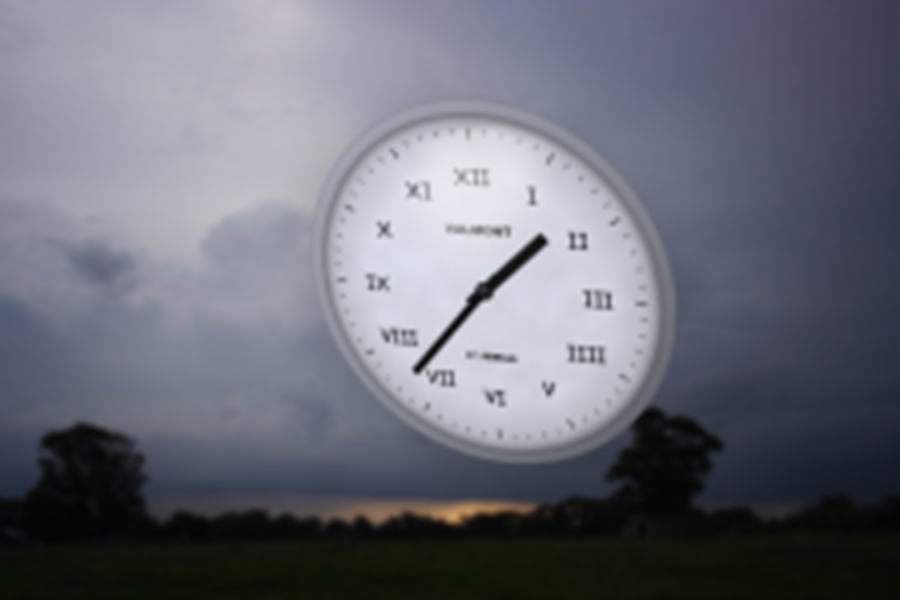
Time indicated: 1h37
